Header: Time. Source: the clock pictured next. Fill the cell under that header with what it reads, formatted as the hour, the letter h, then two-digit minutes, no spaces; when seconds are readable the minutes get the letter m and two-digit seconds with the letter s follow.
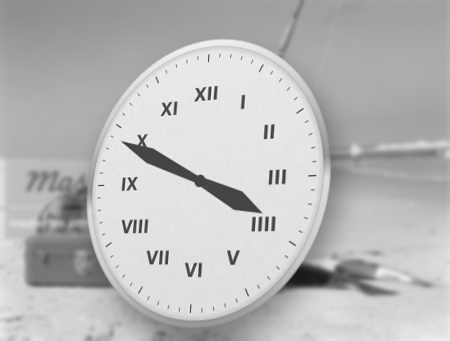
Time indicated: 3h49
